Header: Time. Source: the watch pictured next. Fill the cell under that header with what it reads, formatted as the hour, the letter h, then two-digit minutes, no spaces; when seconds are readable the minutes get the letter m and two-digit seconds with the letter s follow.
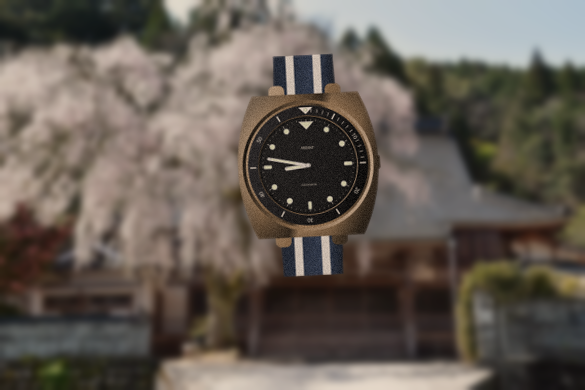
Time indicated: 8h47
